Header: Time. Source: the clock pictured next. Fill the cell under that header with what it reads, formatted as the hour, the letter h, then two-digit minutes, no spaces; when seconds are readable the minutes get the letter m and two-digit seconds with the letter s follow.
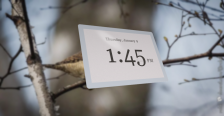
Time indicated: 1h45
